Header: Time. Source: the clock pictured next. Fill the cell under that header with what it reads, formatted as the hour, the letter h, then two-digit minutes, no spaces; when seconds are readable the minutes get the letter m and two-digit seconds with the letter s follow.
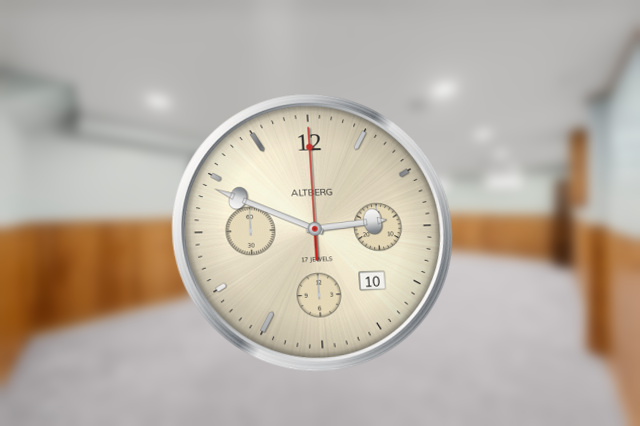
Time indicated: 2h49
